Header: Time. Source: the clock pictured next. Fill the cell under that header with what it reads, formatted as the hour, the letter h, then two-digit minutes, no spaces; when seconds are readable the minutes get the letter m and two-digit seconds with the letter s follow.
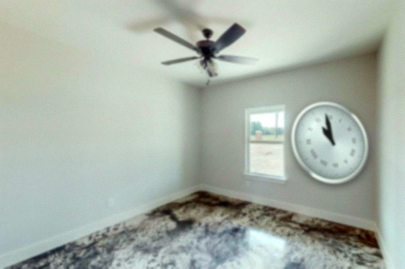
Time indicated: 10h59
